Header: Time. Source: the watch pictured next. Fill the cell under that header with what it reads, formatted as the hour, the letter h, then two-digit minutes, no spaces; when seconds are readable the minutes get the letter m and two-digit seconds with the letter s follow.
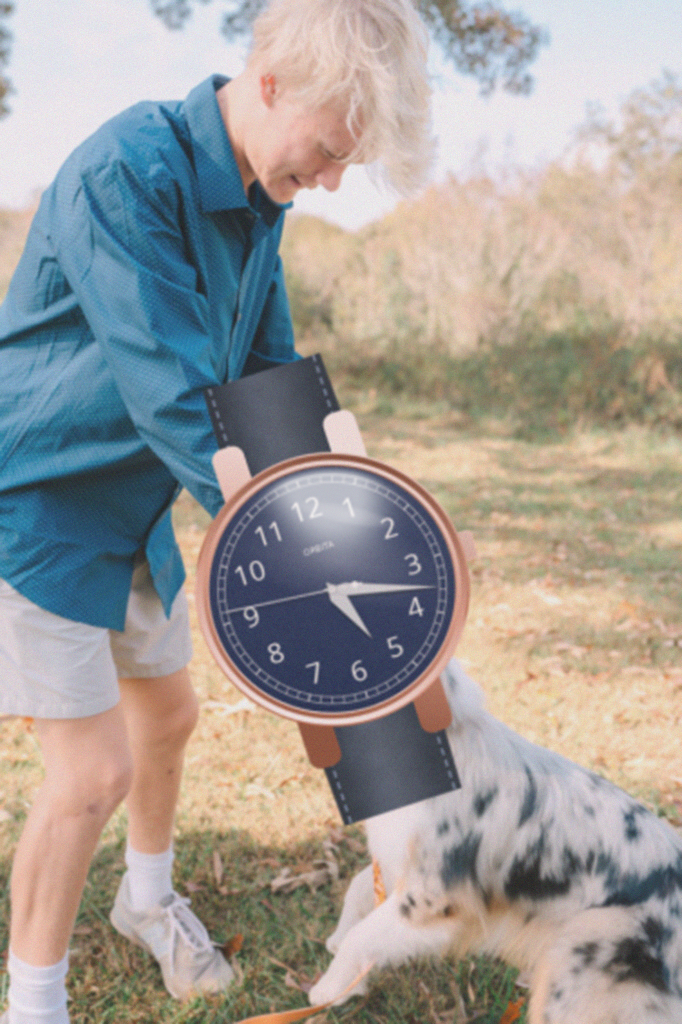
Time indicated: 5h17m46s
